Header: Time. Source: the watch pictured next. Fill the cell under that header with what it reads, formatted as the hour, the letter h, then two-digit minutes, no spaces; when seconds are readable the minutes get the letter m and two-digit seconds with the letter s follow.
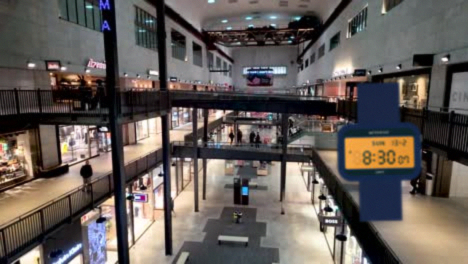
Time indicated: 8h30
